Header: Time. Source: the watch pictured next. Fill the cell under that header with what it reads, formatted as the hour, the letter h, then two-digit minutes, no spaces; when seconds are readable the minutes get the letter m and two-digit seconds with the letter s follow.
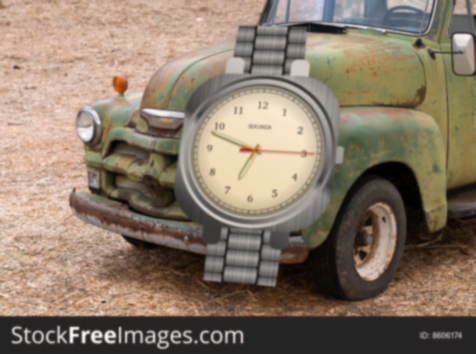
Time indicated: 6h48m15s
